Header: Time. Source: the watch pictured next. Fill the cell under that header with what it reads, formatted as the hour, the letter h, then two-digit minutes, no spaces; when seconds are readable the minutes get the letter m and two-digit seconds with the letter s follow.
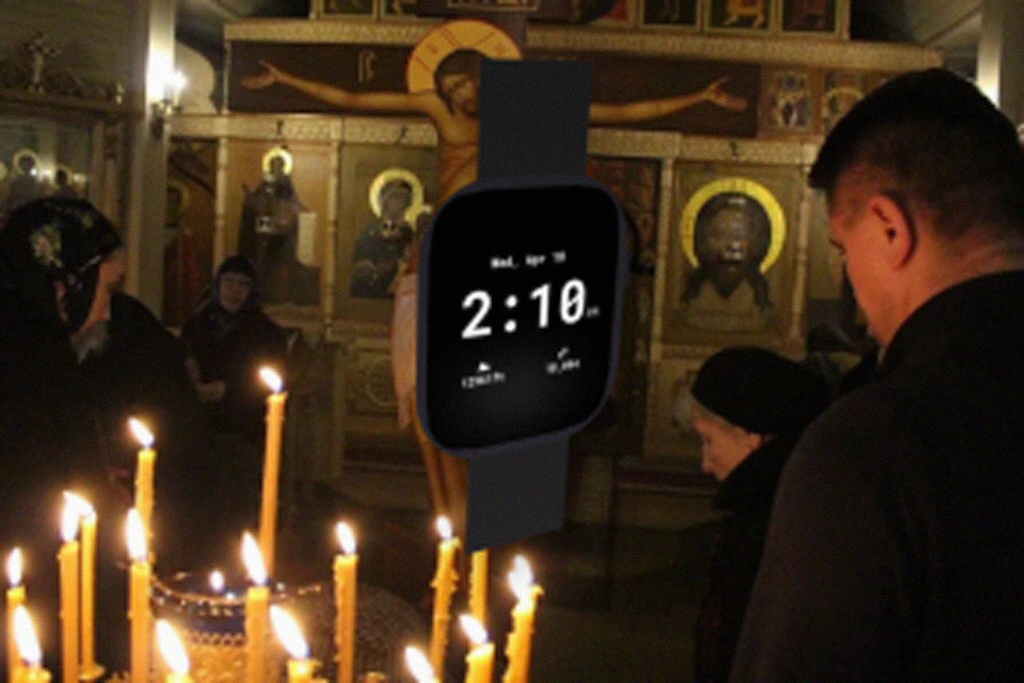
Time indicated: 2h10
